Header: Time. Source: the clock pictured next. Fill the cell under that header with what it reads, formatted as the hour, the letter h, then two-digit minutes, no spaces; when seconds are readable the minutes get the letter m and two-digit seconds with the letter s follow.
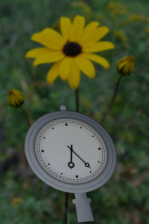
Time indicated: 6h24
